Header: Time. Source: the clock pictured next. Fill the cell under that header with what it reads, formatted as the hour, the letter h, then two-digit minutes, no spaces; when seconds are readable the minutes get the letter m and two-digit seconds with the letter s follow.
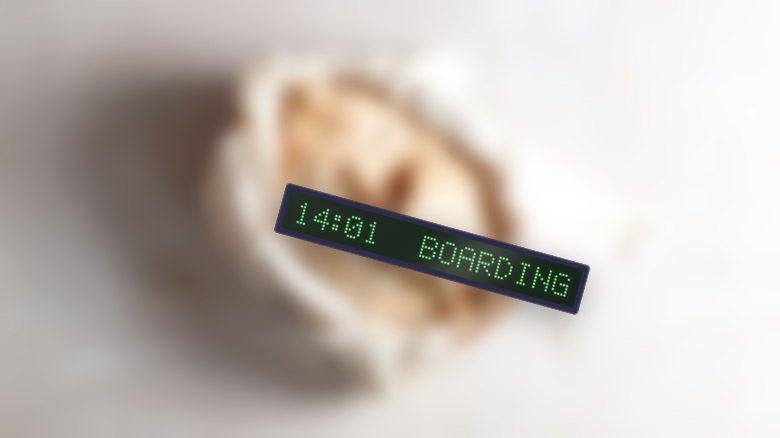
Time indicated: 14h01
